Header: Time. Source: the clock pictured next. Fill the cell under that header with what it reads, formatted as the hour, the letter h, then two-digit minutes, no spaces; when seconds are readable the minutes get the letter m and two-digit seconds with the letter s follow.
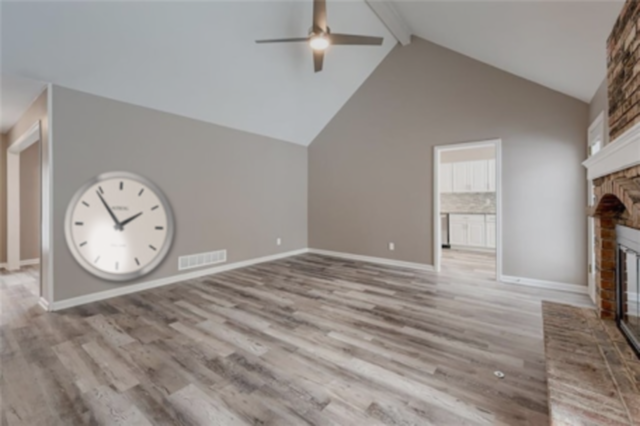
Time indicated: 1h54
